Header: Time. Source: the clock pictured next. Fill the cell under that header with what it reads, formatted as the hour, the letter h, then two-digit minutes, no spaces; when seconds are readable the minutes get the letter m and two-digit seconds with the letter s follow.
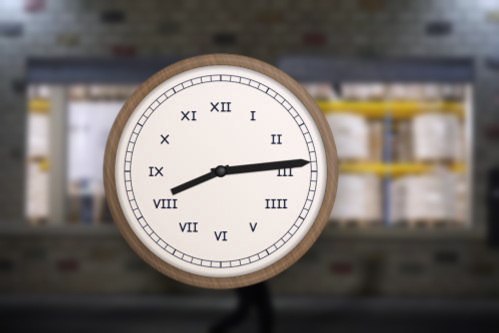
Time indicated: 8h14
